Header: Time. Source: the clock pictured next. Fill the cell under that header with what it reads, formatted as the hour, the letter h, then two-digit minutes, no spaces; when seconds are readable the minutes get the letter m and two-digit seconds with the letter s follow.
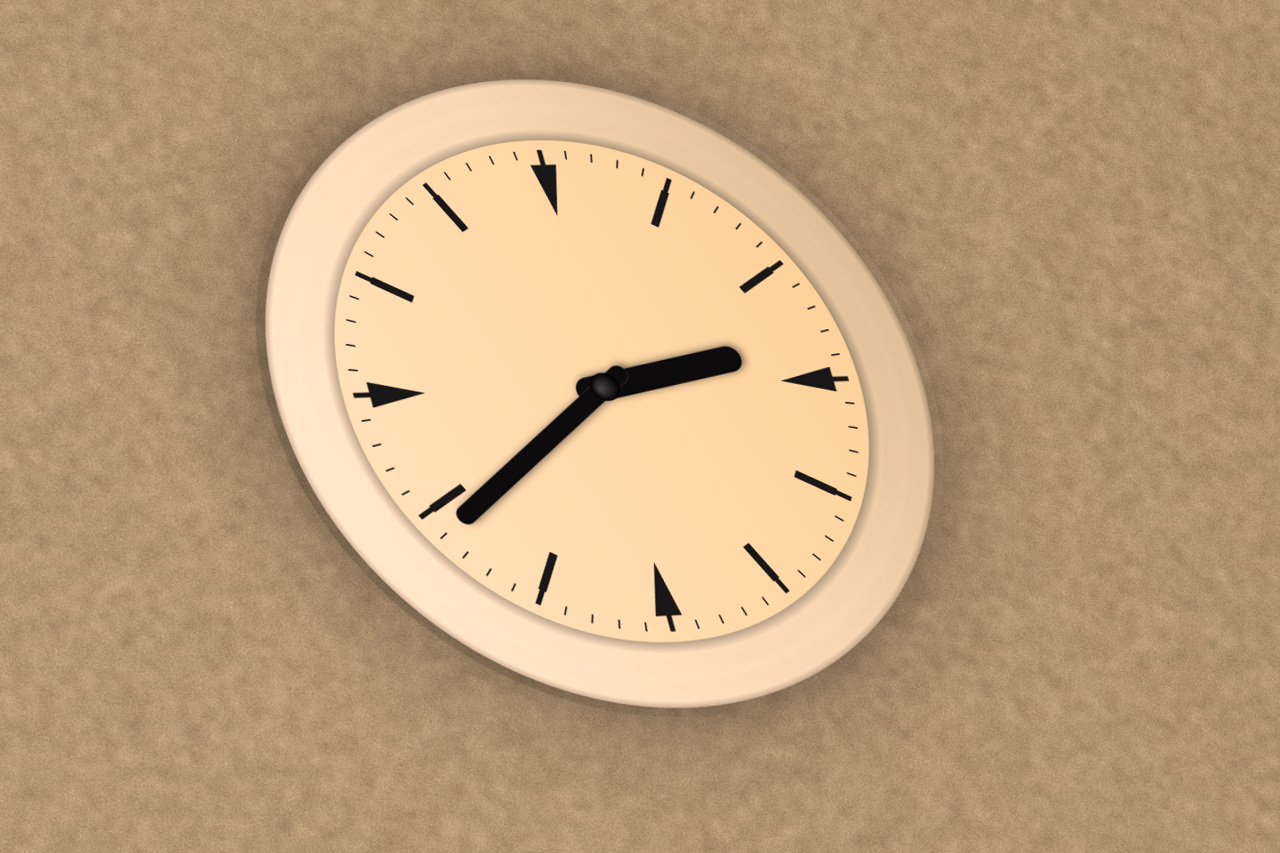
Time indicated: 2h39
